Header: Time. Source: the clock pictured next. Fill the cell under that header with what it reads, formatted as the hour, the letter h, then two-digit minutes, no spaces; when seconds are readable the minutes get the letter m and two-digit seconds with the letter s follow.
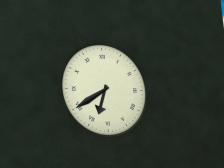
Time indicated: 6h40
